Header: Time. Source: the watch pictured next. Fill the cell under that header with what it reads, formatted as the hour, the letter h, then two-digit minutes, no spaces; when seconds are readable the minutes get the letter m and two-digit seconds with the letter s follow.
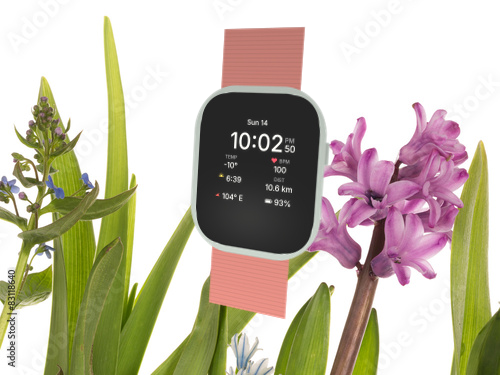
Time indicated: 10h02m50s
